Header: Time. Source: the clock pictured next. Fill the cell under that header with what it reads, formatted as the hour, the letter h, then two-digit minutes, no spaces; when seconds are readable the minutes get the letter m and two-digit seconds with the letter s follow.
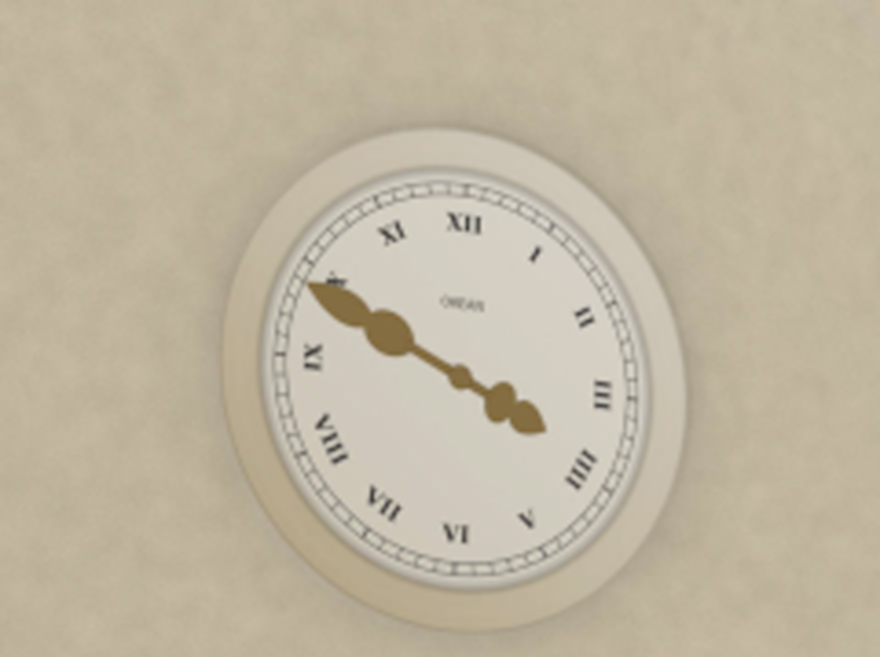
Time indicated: 3h49
